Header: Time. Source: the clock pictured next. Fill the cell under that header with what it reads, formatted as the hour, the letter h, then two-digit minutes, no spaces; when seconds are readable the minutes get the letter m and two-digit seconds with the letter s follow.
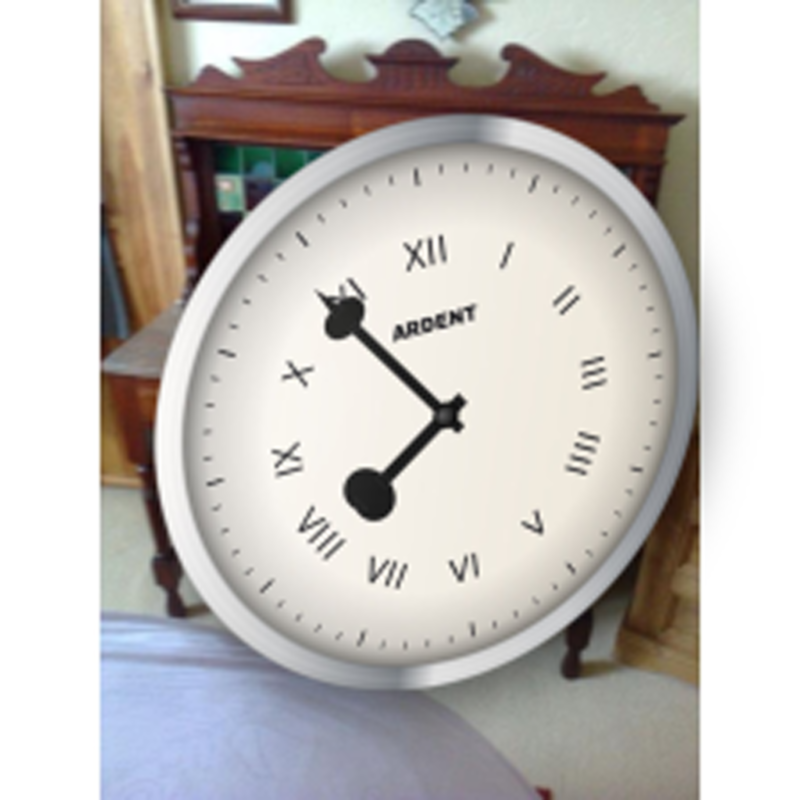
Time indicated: 7h54
